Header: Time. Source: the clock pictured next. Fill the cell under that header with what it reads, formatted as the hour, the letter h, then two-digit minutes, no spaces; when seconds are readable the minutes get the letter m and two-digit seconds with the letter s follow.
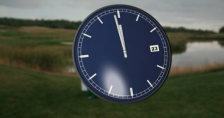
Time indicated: 11h59
